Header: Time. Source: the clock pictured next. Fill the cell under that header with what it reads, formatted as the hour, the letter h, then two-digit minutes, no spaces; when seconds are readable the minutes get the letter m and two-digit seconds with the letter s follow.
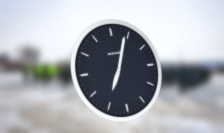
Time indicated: 7h04
